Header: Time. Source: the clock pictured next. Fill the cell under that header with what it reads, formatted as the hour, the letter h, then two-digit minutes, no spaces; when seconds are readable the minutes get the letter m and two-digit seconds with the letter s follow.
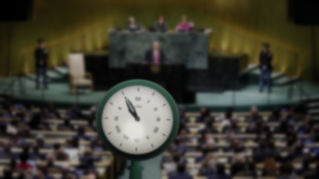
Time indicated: 10h55
